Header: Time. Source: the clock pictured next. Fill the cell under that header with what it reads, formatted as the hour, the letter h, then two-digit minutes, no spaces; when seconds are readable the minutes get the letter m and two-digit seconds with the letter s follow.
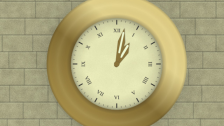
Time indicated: 1h02
